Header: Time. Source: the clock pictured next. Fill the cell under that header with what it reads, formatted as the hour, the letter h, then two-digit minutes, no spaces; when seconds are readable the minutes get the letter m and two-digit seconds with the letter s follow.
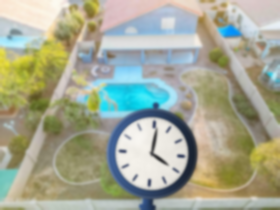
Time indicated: 4h01
